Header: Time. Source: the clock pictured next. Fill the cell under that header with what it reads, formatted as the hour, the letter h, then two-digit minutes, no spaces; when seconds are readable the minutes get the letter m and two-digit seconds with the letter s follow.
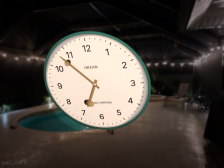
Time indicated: 6h53
